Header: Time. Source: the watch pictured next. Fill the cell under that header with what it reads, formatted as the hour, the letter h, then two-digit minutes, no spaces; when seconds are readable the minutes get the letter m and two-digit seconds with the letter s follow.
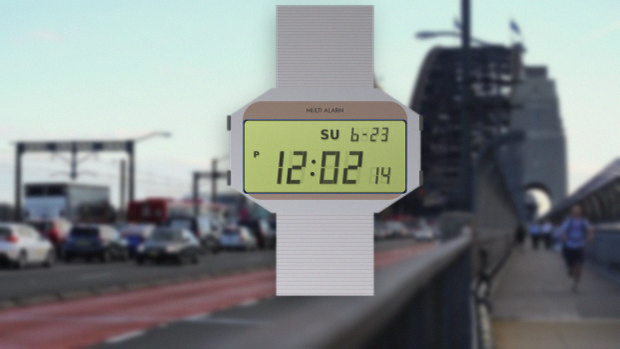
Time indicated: 12h02m14s
